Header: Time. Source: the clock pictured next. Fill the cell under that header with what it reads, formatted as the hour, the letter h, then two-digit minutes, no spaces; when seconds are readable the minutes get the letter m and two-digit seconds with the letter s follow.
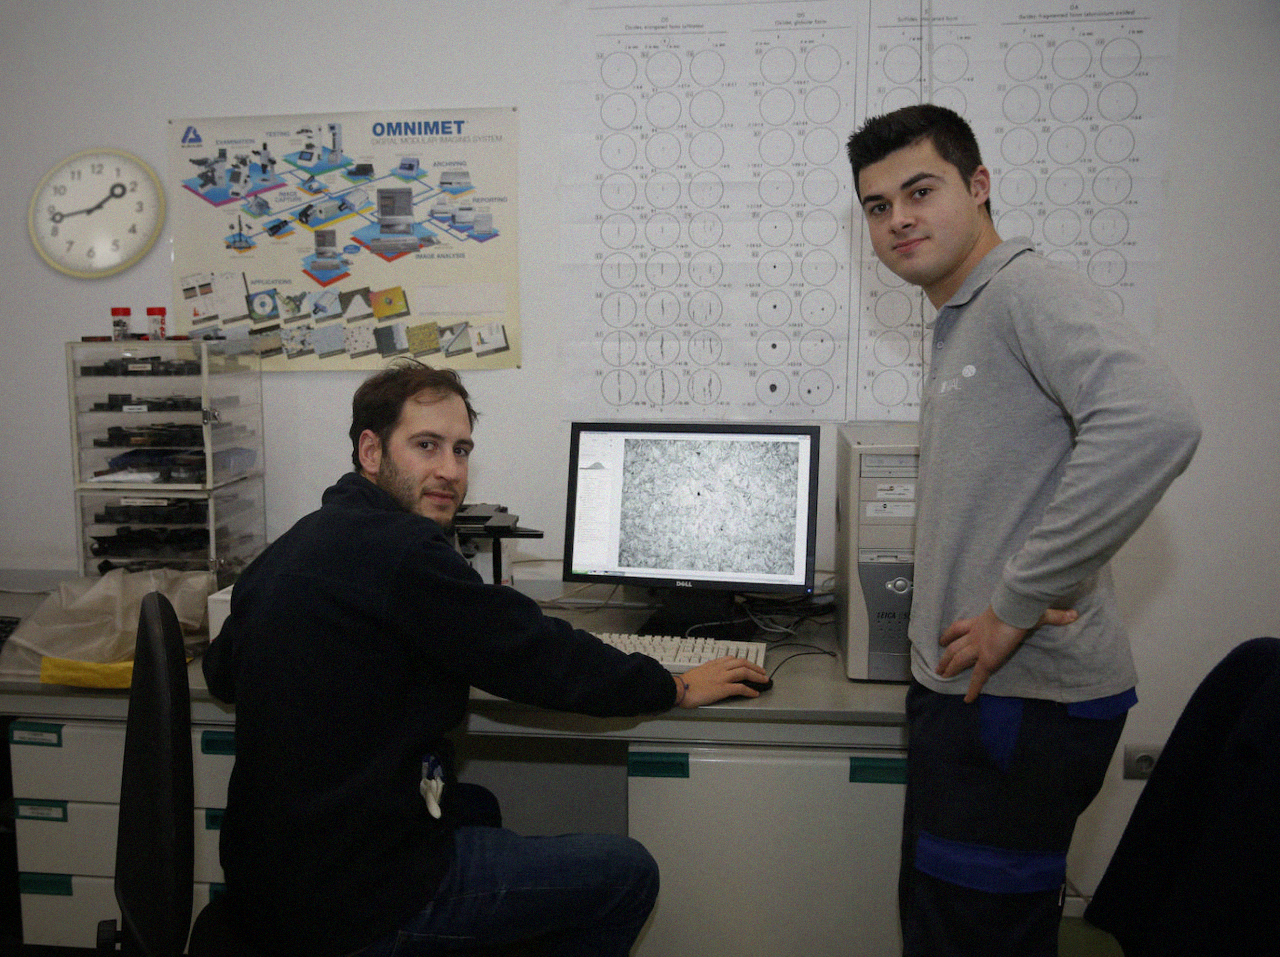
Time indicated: 1h43
